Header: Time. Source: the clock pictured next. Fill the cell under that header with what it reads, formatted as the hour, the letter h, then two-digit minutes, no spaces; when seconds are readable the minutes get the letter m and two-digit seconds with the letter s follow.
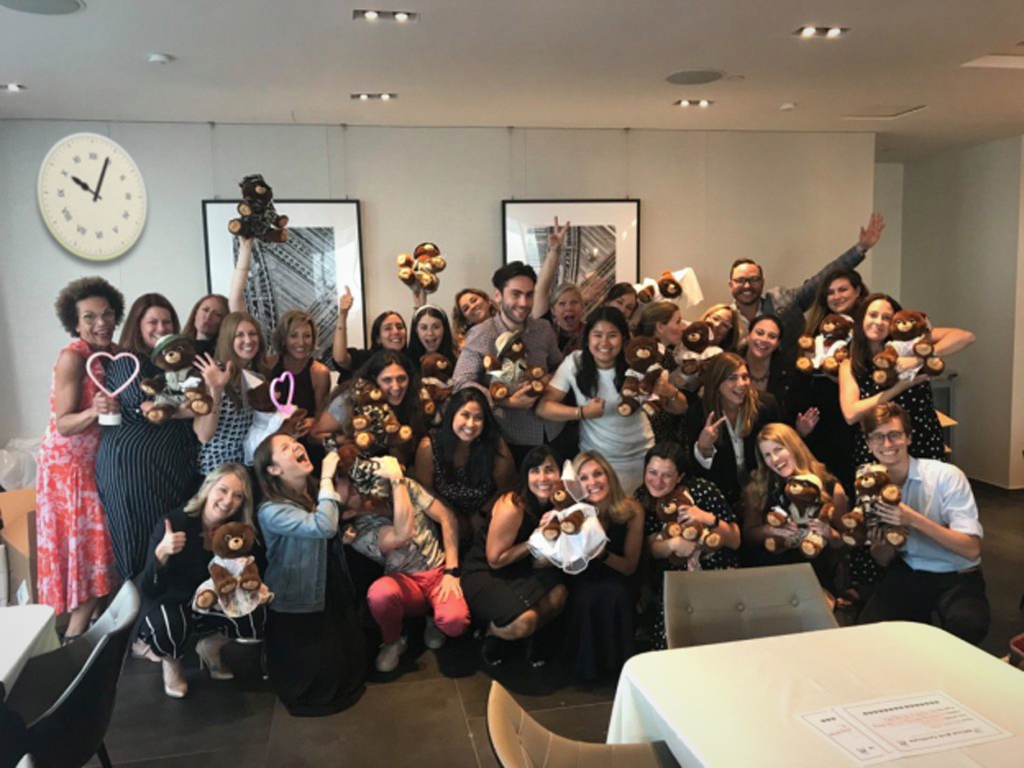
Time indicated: 10h04
